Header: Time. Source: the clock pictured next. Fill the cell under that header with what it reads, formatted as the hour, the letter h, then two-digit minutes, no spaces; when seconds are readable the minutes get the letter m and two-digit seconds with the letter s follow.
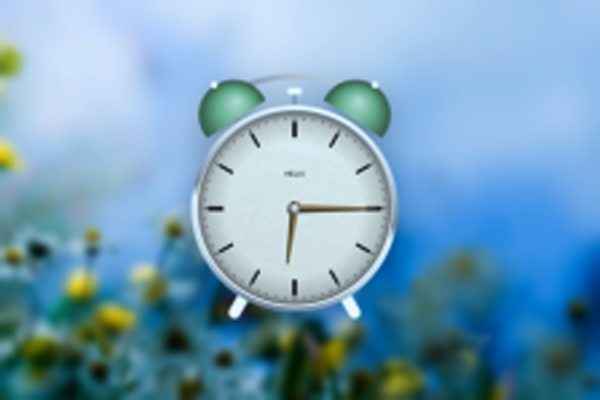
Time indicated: 6h15
